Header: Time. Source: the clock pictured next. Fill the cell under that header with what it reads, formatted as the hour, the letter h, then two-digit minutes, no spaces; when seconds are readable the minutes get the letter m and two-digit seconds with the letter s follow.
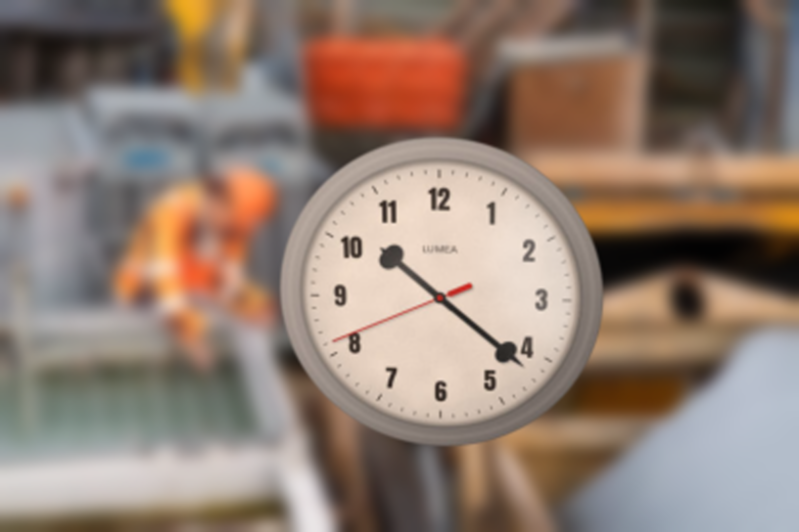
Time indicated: 10h21m41s
